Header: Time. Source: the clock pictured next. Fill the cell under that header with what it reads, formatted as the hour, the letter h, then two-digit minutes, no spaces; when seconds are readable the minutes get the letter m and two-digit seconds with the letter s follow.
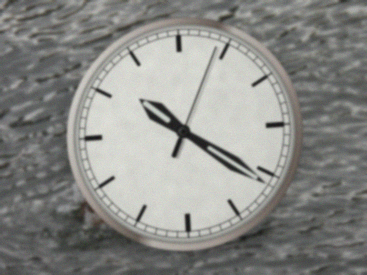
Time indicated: 10h21m04s
